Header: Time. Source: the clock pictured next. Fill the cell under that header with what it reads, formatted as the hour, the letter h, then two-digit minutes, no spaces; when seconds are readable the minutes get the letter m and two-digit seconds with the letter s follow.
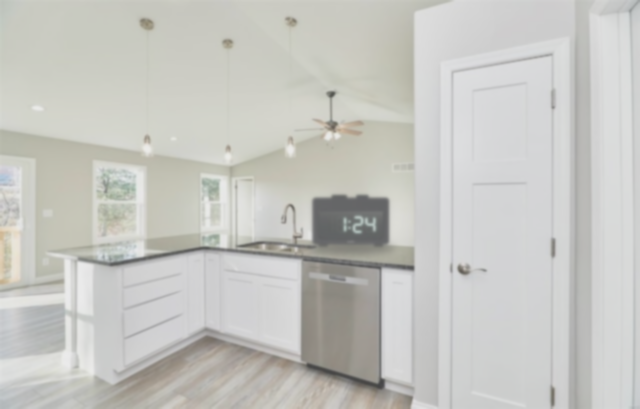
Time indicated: 1h24
